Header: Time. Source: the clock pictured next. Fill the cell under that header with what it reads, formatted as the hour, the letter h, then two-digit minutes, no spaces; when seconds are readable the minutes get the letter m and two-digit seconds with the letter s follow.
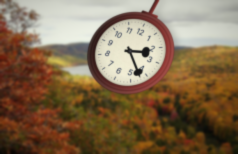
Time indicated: 2h22
